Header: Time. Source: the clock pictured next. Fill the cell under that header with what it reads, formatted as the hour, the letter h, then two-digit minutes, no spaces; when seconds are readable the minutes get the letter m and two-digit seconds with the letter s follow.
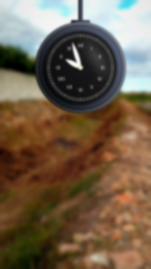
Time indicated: 9h57
